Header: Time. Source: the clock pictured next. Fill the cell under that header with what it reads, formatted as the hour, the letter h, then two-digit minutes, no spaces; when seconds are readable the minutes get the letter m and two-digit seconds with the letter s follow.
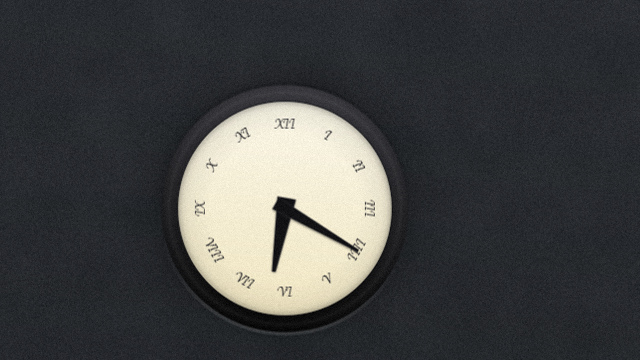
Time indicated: 6h20
